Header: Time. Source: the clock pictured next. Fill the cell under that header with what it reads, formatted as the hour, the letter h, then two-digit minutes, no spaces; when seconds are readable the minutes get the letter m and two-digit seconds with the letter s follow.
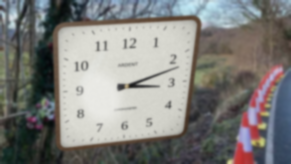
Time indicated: 3h12
